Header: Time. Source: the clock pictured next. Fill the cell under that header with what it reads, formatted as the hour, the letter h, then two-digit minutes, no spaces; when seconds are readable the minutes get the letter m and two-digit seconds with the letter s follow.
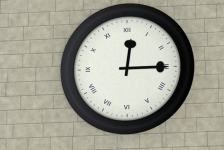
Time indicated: 12h15
